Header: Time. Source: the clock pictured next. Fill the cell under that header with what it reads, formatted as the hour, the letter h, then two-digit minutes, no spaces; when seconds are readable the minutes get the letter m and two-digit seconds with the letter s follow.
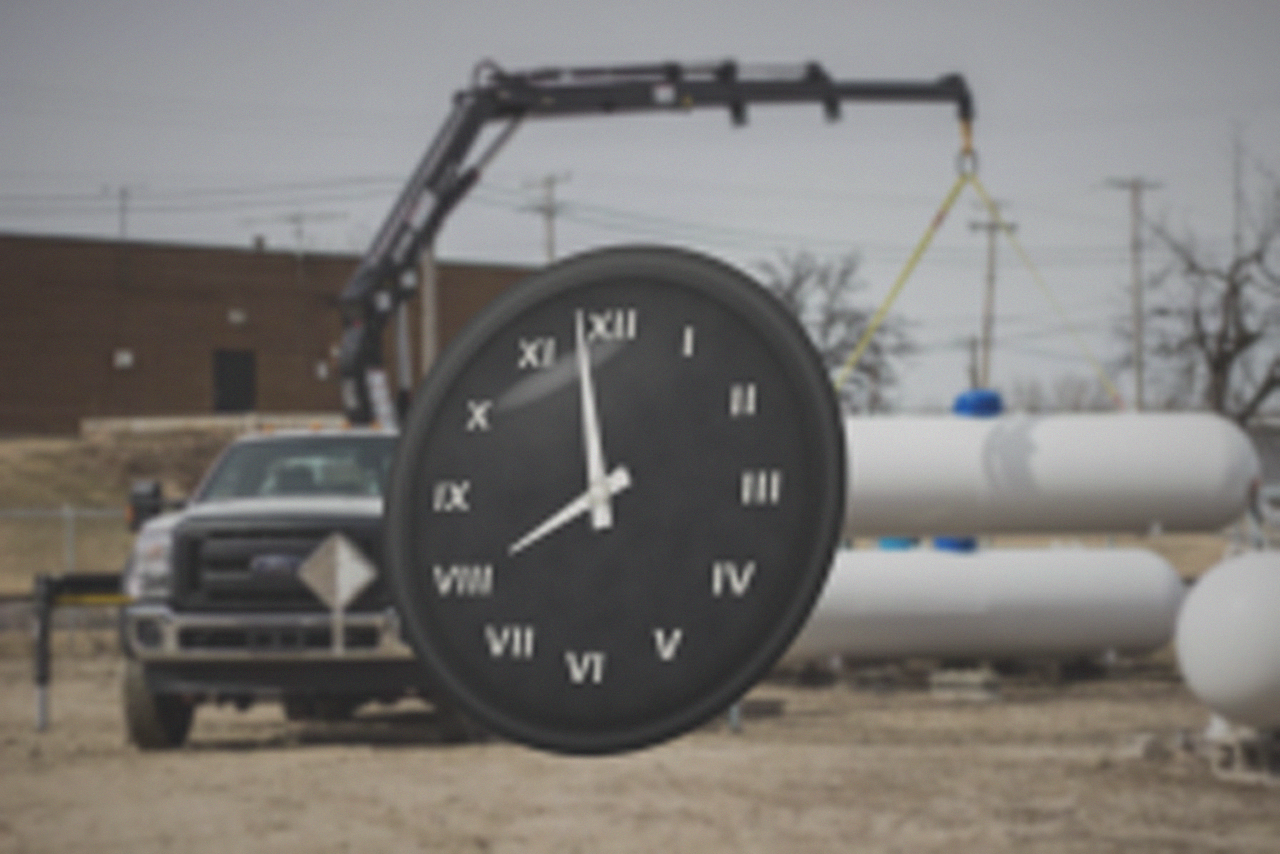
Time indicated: 7h58
